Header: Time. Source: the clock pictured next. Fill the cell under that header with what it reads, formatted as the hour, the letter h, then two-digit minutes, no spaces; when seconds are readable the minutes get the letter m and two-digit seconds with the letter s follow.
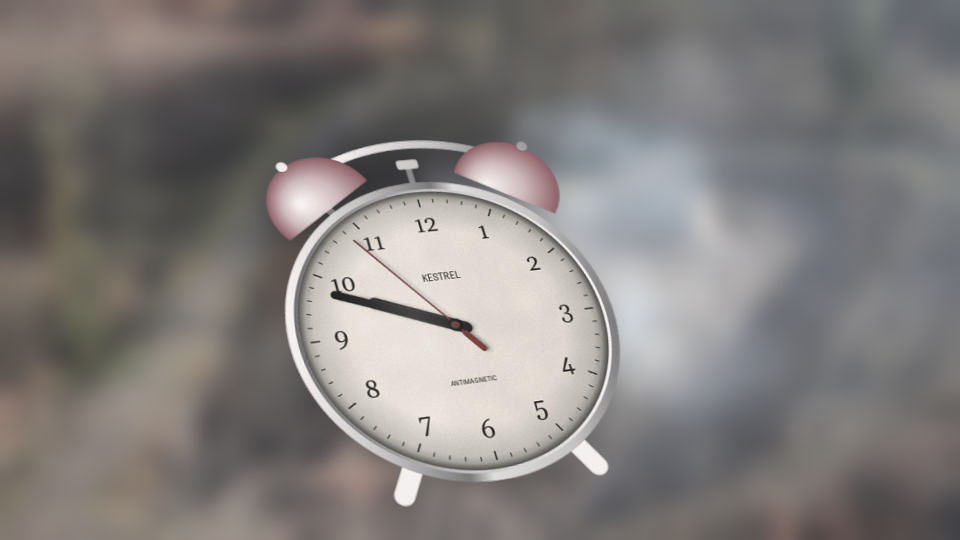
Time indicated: 9h48m54s
